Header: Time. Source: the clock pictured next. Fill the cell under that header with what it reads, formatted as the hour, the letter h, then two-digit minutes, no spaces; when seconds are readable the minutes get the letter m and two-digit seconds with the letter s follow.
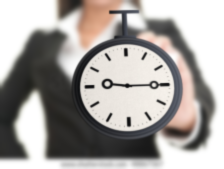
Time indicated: 9h15
